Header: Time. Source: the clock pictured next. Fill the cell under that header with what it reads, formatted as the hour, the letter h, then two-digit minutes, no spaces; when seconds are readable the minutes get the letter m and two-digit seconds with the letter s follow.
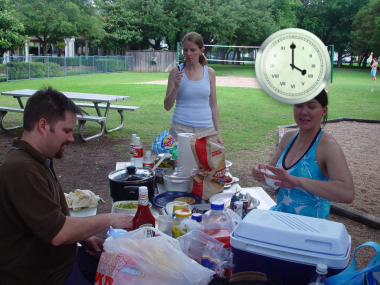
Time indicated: 4h00
